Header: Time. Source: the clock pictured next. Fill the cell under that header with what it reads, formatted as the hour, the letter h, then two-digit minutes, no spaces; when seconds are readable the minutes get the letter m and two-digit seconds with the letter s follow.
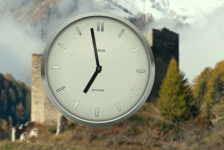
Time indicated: 6h58
